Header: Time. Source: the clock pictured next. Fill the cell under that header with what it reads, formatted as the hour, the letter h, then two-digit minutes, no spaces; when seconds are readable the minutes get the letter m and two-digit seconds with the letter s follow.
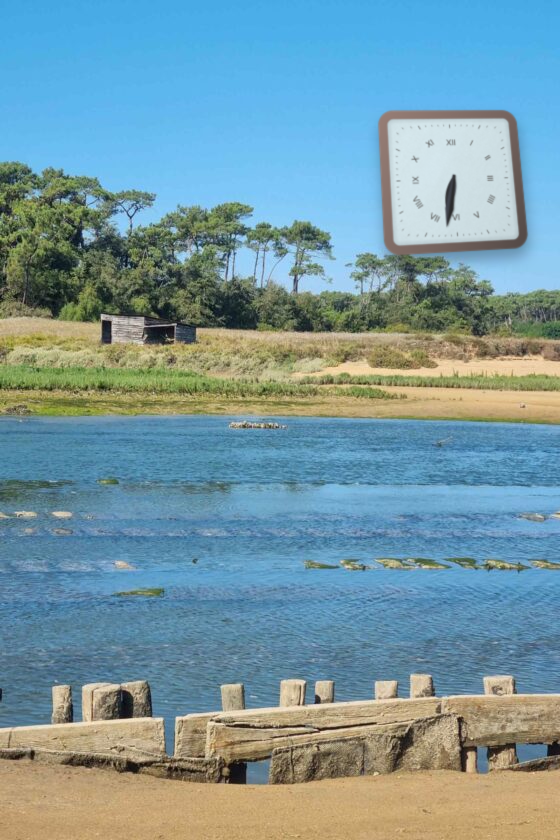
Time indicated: 6h32
